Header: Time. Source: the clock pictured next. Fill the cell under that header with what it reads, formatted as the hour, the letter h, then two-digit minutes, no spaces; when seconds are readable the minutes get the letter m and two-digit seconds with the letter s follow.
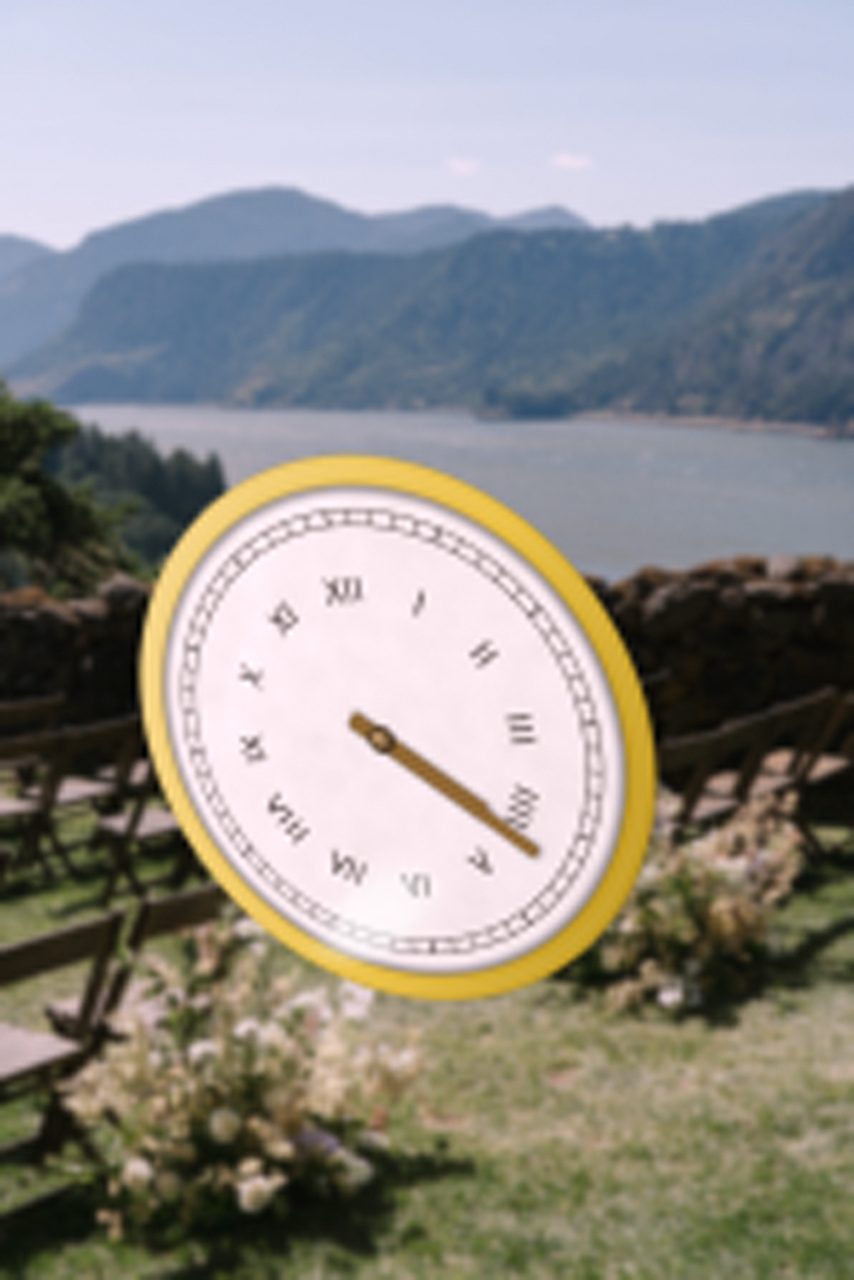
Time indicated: 4h22
